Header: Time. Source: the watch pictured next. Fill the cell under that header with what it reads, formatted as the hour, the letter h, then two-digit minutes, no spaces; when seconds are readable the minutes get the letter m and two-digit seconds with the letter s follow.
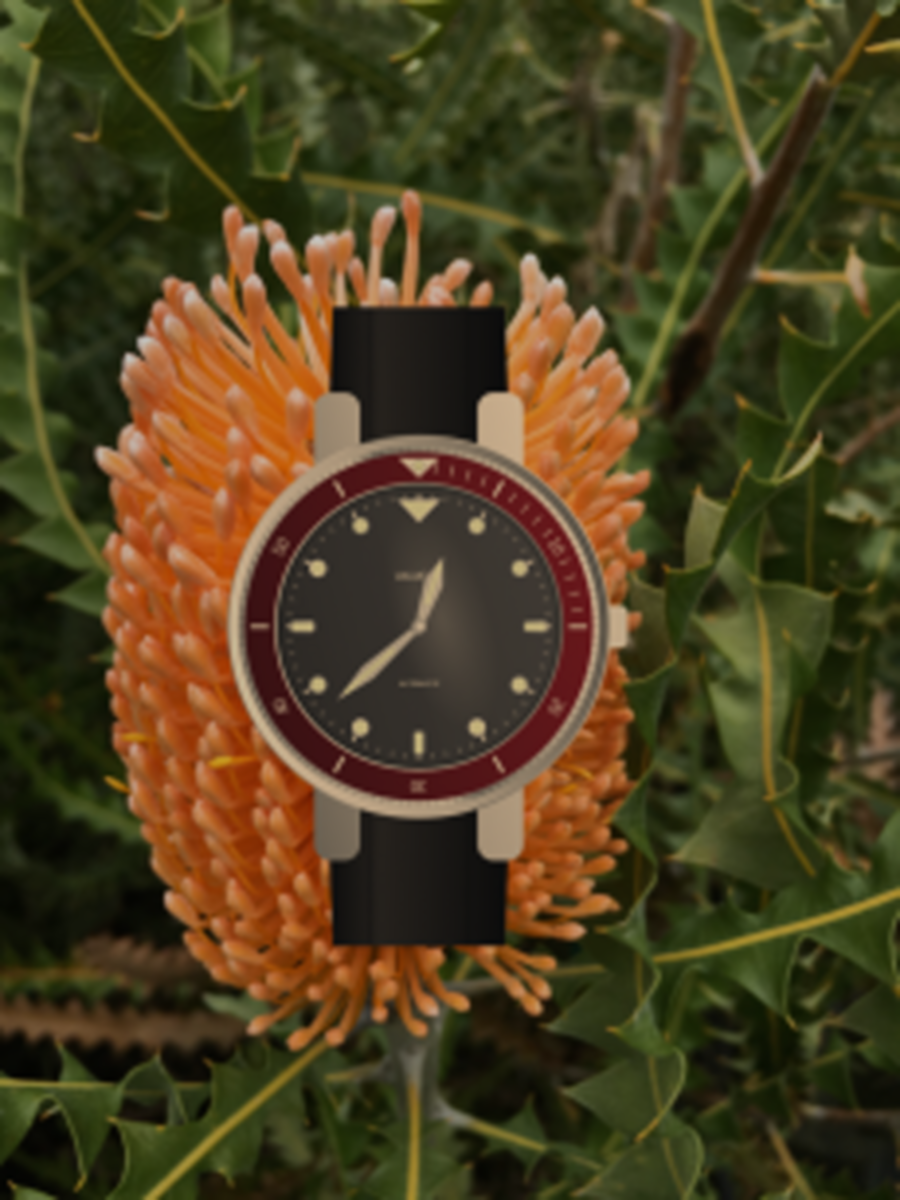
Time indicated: 12h38
